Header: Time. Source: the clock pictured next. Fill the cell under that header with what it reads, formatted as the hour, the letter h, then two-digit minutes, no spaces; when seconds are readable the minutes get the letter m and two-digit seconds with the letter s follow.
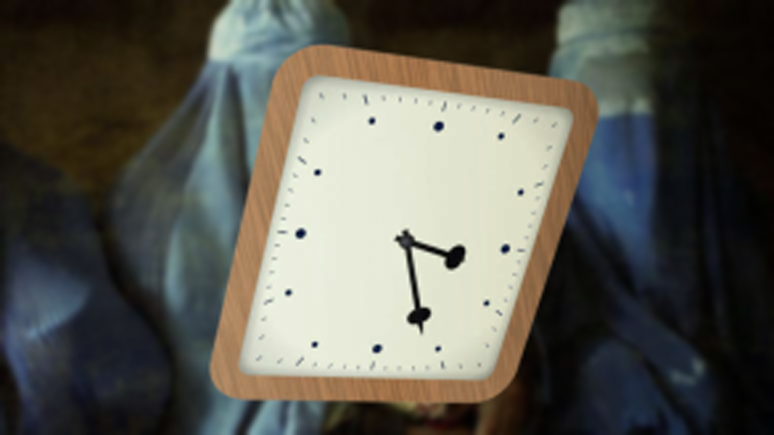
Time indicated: 3h26
